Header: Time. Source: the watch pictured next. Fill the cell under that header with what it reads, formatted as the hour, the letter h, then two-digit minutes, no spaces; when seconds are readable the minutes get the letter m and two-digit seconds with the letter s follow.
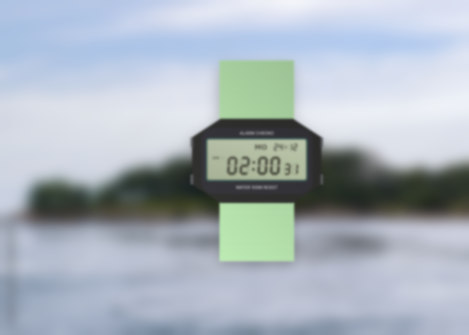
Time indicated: 2h00m31s
